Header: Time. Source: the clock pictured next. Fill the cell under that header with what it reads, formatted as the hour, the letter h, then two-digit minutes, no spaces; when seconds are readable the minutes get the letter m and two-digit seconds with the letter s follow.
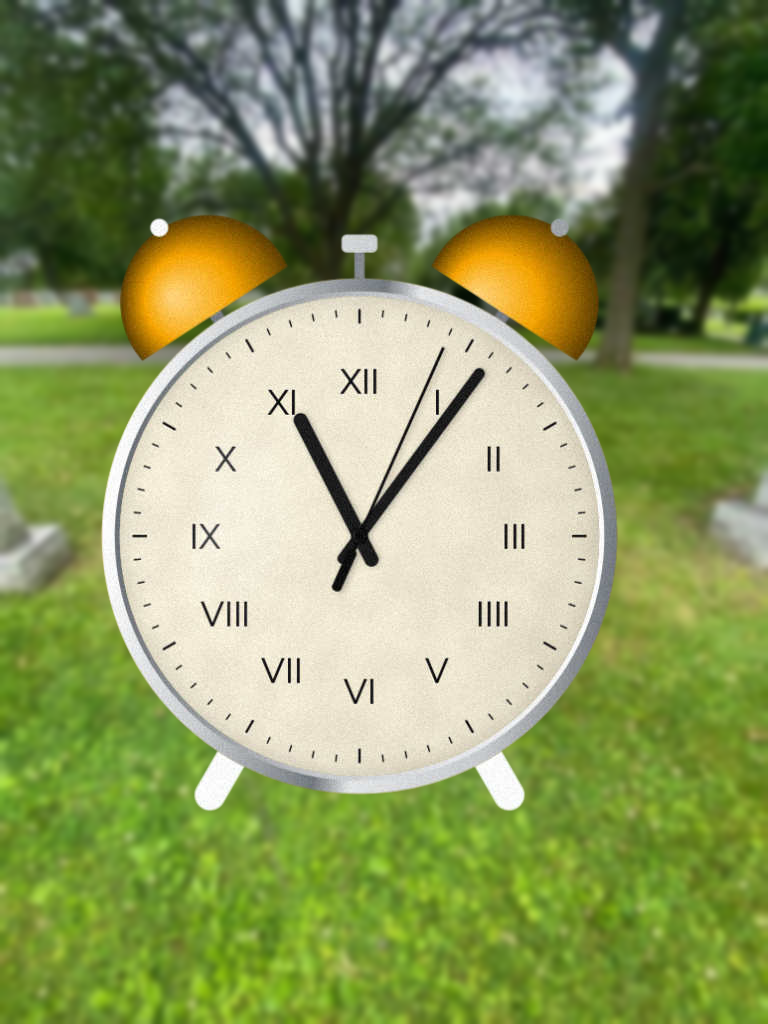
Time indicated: 11h06m04s
